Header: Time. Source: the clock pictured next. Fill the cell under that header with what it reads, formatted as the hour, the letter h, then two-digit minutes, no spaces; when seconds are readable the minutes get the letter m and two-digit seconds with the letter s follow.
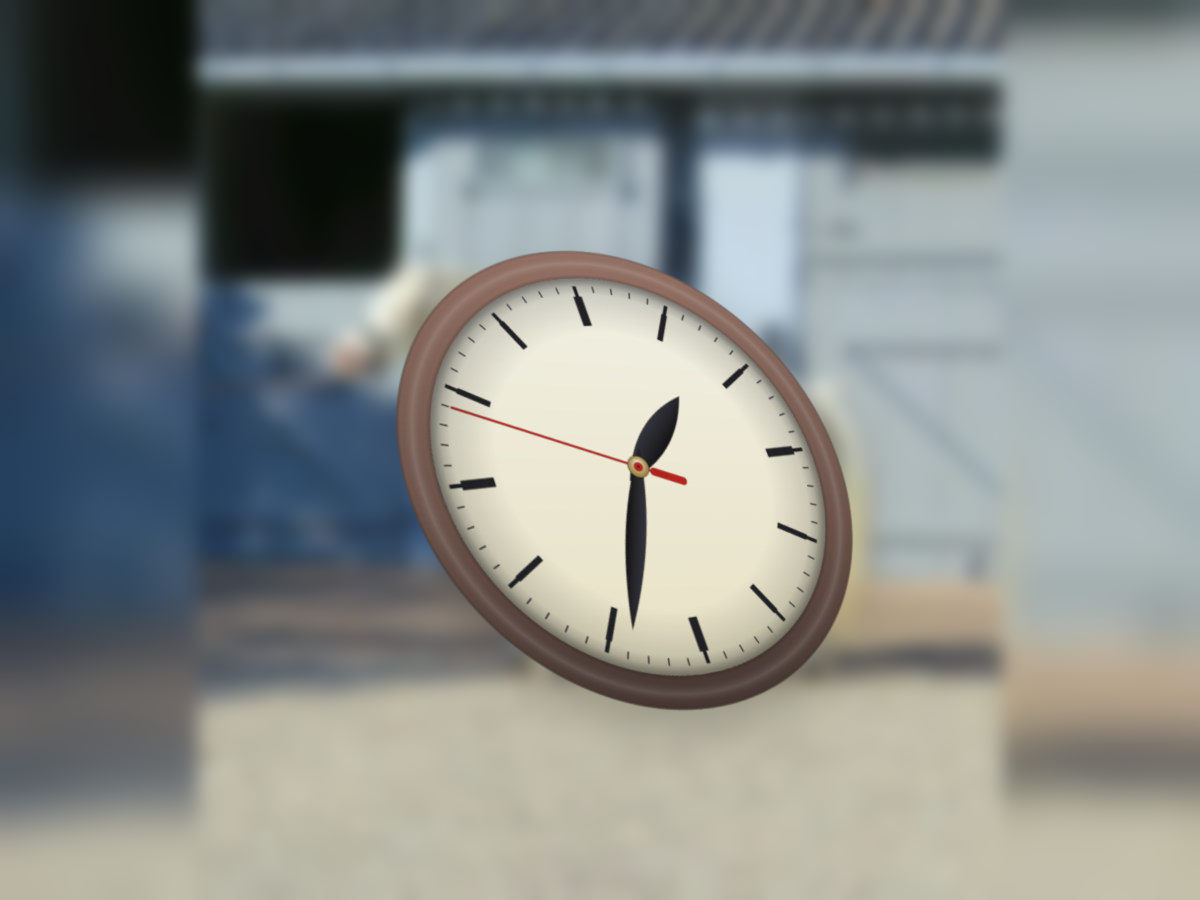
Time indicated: 1h33m49s
